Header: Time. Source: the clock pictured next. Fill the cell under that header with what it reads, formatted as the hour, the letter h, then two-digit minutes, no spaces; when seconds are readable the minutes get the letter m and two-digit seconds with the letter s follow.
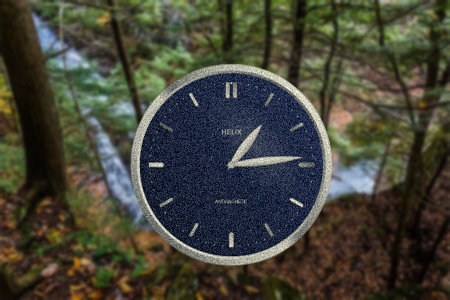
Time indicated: 1h14
